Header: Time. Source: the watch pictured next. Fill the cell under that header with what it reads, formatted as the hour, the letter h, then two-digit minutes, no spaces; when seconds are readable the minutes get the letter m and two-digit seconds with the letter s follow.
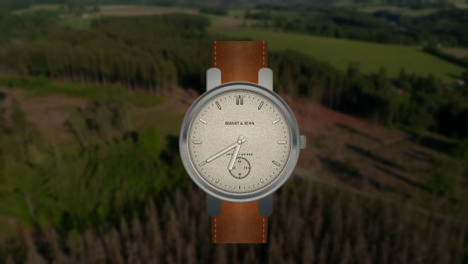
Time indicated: 6h40
